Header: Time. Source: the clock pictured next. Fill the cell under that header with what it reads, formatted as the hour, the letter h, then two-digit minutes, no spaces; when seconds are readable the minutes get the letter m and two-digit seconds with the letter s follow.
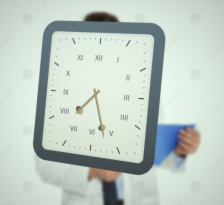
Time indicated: 7h27
